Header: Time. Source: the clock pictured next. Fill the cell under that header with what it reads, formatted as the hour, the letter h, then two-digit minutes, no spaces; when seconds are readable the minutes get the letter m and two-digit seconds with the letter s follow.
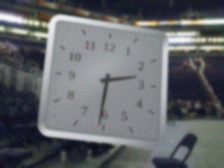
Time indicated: 2h31
